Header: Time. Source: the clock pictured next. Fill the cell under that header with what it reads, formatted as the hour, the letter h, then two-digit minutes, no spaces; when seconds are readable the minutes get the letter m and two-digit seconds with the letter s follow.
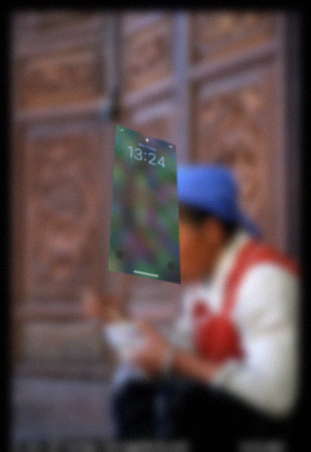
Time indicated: 13h24
